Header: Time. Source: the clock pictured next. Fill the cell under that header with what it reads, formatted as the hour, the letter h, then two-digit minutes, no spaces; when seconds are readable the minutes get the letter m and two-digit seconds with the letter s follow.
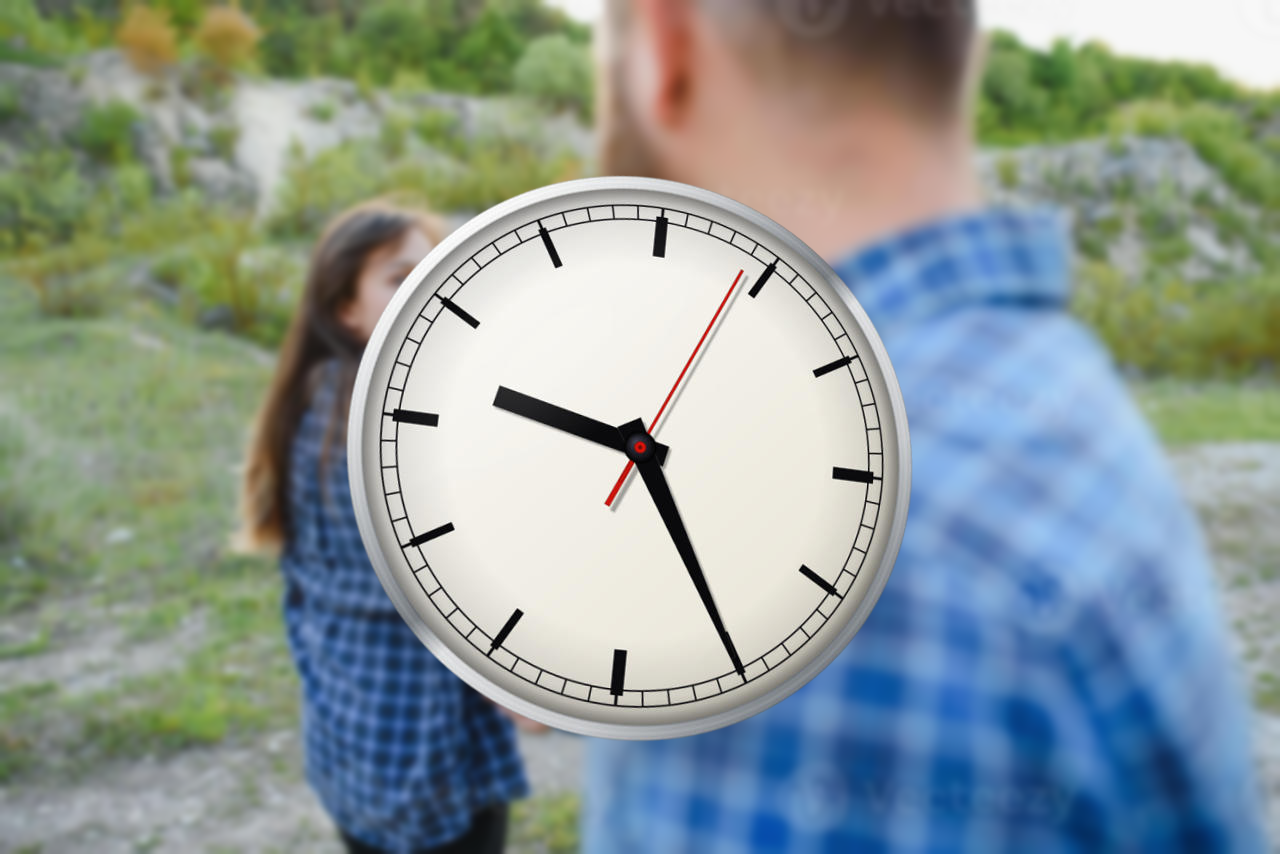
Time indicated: 9h25m04s
